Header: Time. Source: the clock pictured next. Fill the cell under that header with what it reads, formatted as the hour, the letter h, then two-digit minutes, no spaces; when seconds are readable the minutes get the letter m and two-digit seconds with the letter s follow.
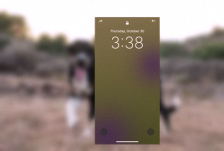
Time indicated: 3h38
